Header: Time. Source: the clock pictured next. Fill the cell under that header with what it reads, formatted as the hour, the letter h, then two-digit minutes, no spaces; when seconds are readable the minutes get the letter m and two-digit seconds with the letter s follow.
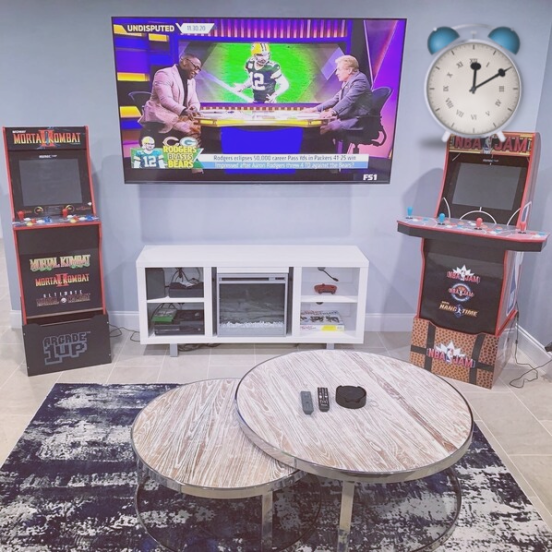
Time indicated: 12h10
